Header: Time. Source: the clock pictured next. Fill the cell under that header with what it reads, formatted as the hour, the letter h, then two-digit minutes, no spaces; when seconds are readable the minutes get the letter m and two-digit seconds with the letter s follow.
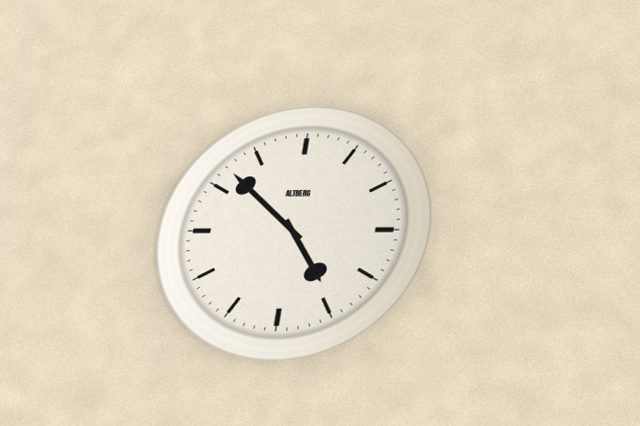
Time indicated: 4h52
